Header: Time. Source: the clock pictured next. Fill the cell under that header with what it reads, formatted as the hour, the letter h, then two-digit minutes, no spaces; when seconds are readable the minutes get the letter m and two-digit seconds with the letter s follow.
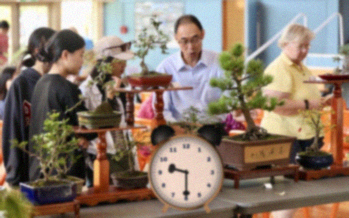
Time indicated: 9h30
